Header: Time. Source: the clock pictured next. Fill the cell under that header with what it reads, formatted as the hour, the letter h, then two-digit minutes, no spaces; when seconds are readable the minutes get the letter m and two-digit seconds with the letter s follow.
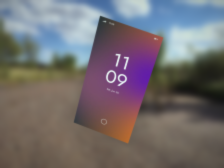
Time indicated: 11h09
